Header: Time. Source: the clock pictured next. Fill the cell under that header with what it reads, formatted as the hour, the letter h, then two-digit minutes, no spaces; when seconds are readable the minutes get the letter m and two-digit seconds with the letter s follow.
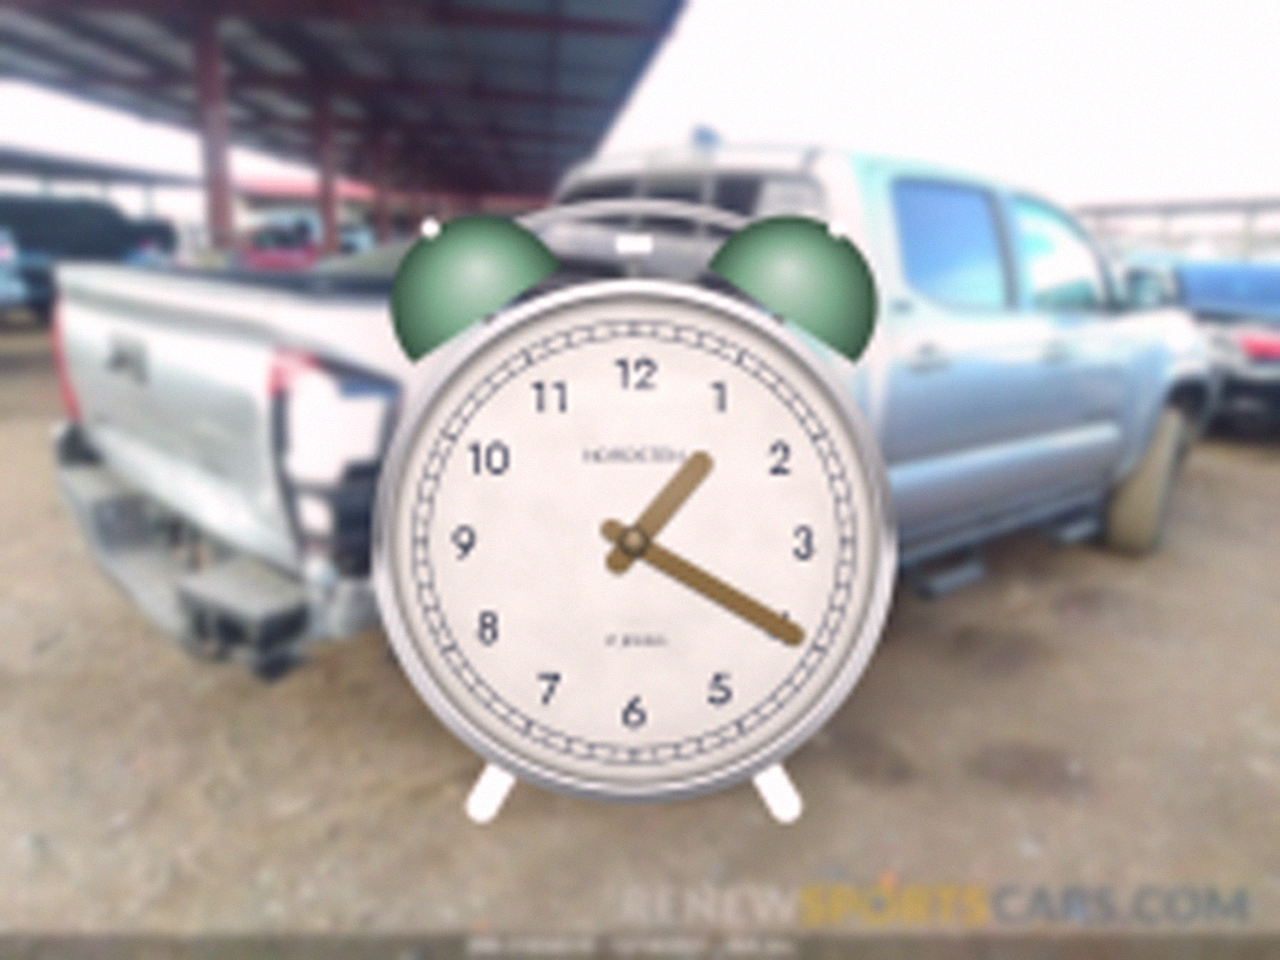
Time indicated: 1h20
